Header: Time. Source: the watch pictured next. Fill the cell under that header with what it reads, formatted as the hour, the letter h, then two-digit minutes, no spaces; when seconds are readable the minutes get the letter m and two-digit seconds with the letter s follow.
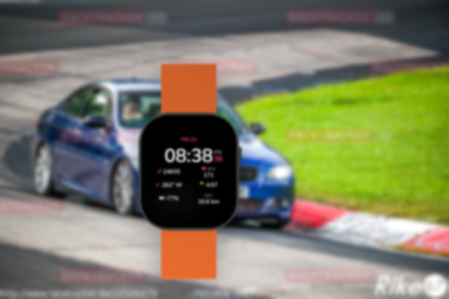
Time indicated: 8h38
